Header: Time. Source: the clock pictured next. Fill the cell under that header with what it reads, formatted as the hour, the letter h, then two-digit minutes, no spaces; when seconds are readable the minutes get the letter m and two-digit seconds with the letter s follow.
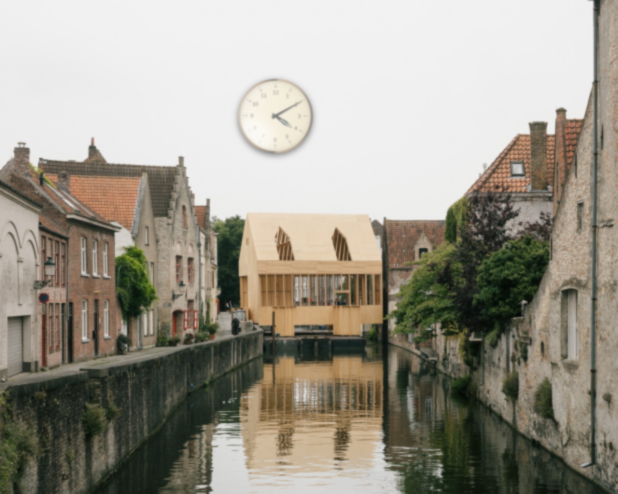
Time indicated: 4h10
